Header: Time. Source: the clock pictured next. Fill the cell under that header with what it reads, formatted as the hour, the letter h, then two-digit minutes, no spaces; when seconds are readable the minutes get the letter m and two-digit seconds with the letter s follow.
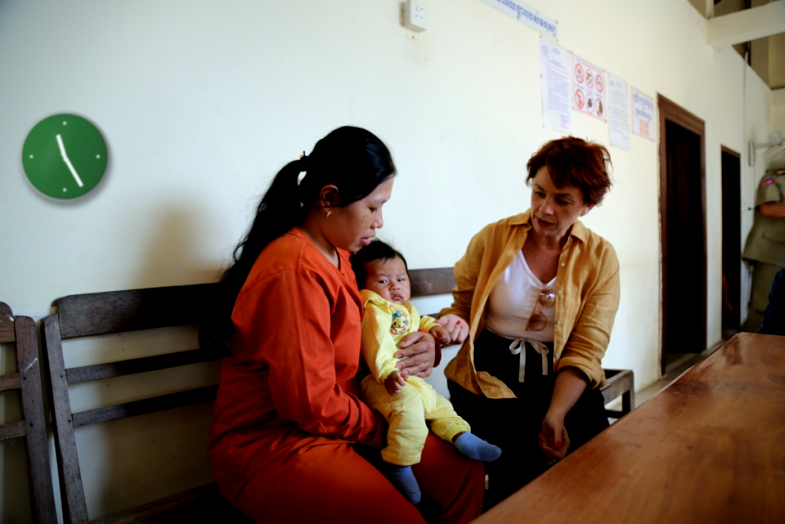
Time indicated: 11h25
